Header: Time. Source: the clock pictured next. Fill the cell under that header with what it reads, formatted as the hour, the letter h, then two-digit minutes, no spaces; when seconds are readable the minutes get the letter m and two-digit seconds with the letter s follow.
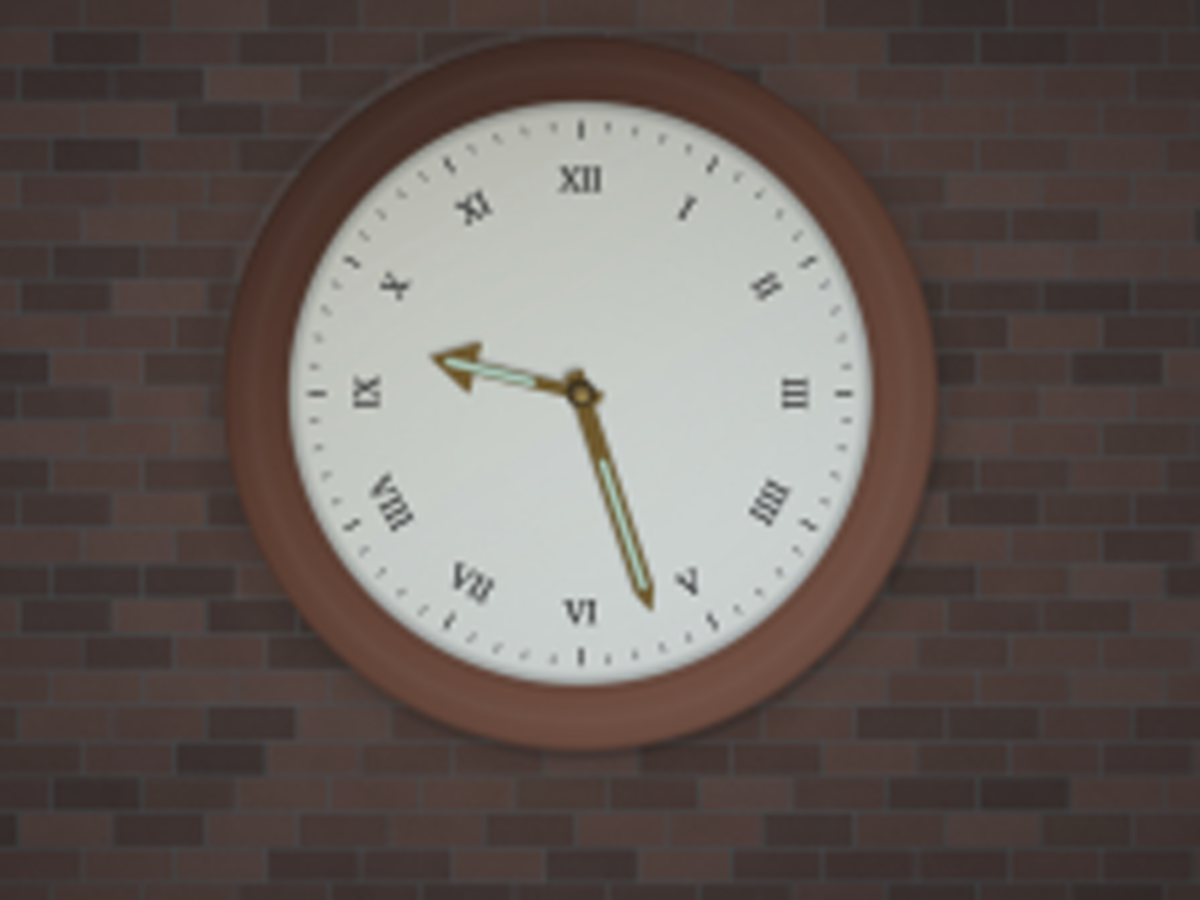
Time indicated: 9h27
